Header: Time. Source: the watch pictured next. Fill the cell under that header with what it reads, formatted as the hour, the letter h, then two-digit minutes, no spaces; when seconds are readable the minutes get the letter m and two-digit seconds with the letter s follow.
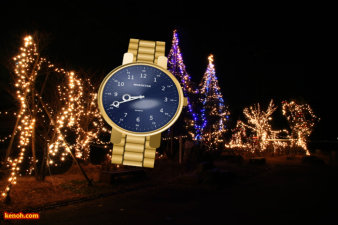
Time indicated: 8h41
